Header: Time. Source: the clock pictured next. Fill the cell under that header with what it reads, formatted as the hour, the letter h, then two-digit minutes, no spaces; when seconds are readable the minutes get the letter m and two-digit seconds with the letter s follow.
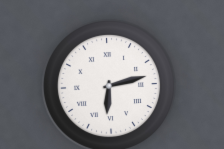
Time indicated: 6h13
